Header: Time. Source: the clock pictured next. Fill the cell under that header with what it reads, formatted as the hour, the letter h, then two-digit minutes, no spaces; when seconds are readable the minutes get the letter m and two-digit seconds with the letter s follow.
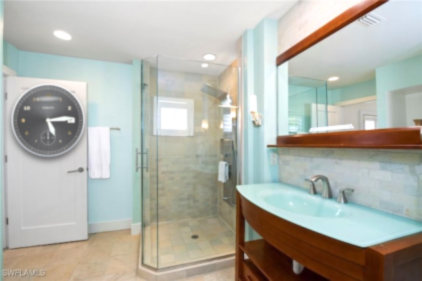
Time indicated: 5h14
